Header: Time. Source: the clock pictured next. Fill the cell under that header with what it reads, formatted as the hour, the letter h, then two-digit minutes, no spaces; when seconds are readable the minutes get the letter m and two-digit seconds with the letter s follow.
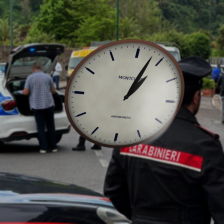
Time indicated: 1h03
